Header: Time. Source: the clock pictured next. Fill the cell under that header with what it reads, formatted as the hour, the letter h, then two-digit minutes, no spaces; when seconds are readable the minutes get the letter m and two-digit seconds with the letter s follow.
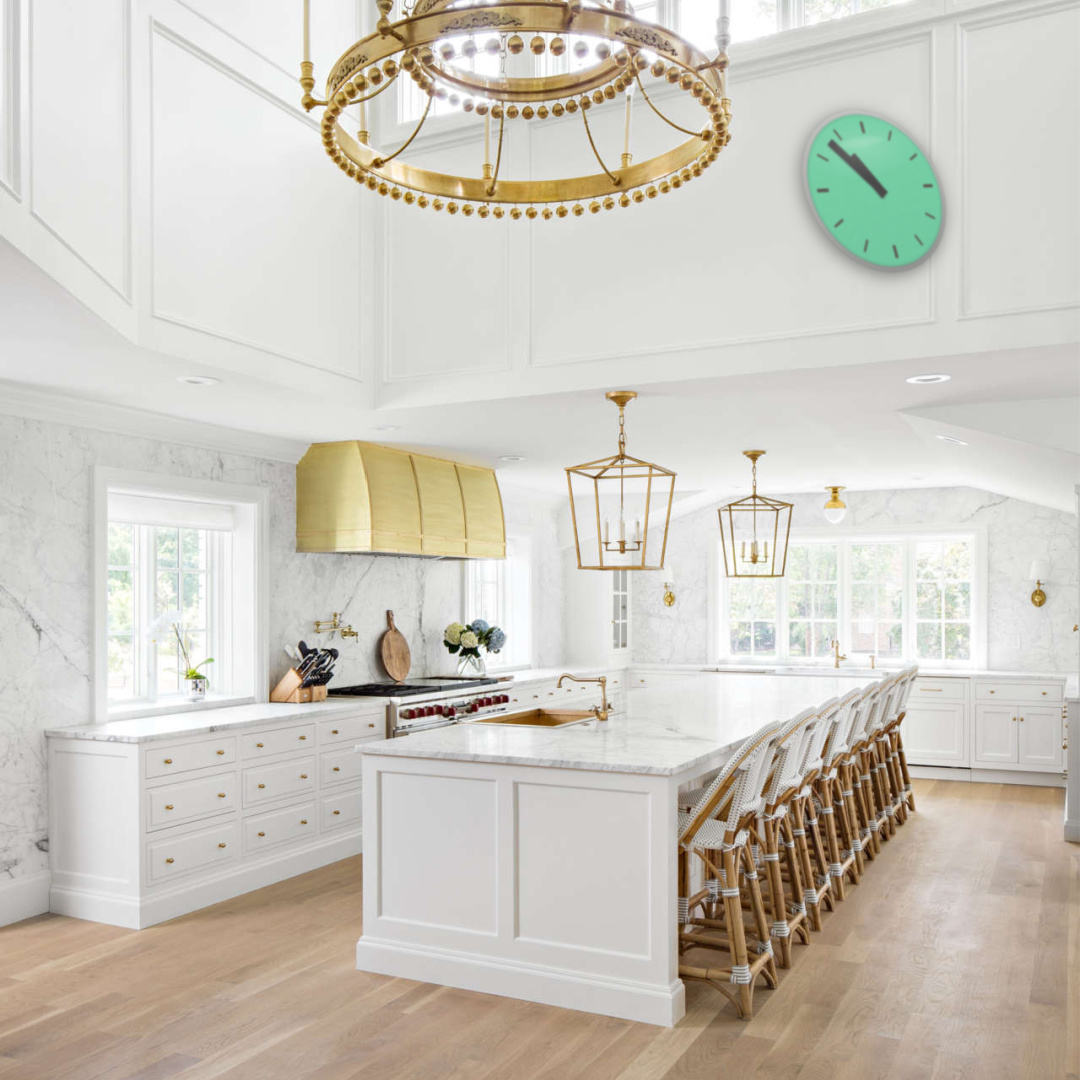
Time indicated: 10h53
